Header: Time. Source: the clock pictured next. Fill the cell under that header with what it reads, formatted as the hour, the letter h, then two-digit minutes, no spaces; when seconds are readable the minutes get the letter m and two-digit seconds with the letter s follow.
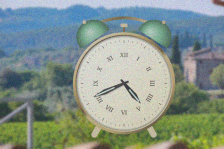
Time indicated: 4h41
